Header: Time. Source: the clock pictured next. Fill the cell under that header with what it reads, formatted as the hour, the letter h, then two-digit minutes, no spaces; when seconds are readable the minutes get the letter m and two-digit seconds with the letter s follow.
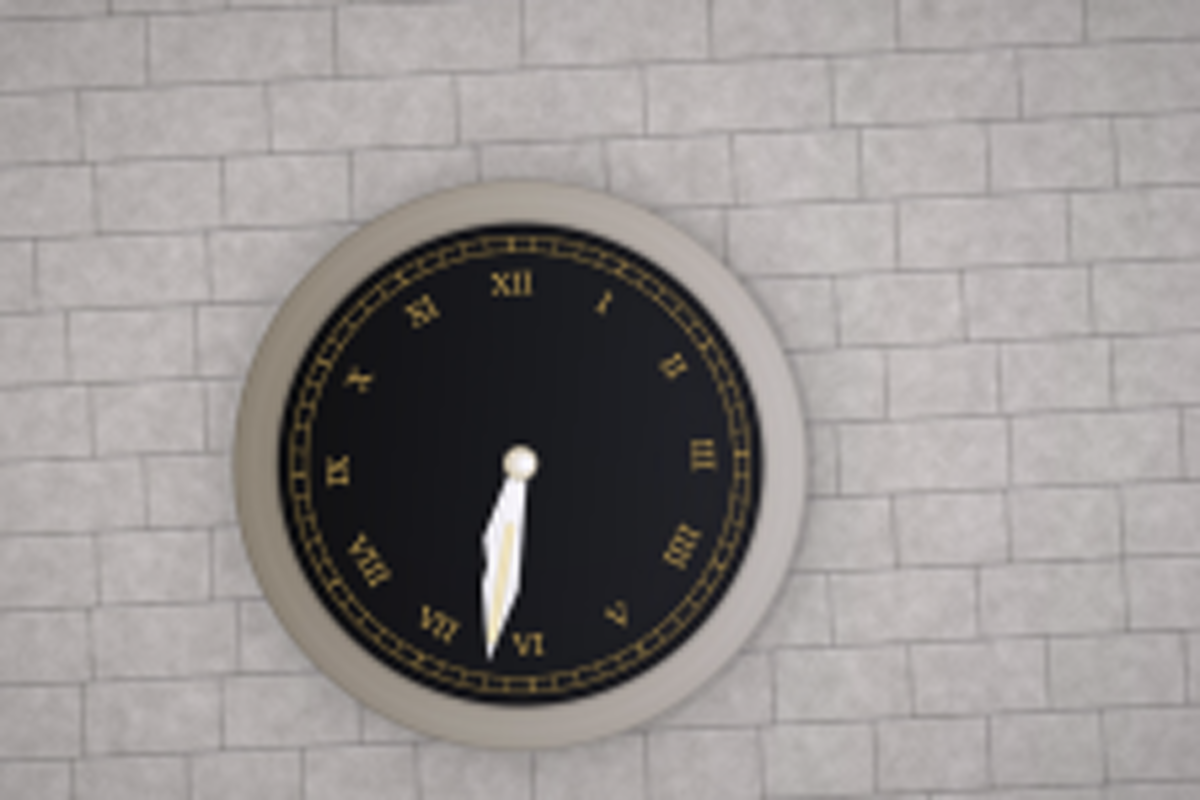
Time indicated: 6h32
